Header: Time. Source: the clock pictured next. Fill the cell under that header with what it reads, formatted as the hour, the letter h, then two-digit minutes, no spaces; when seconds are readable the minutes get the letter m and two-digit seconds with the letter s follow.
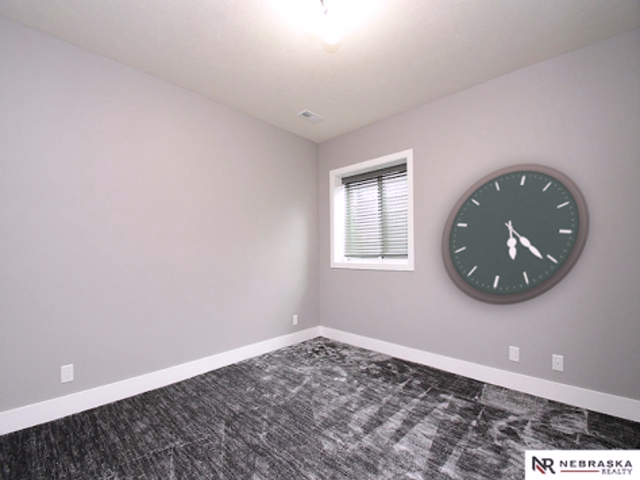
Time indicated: 5h21
